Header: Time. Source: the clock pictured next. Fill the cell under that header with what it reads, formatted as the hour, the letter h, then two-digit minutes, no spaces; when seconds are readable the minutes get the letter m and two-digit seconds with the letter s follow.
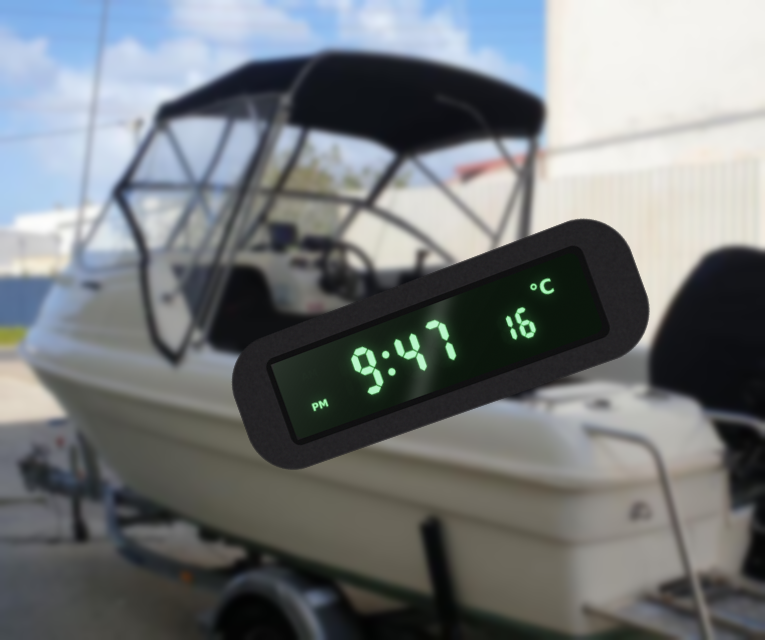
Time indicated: 9h47
